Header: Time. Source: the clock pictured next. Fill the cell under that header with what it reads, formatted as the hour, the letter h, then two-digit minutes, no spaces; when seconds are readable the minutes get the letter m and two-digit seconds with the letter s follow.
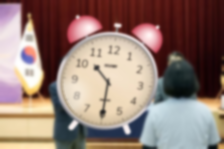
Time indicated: 10h30
